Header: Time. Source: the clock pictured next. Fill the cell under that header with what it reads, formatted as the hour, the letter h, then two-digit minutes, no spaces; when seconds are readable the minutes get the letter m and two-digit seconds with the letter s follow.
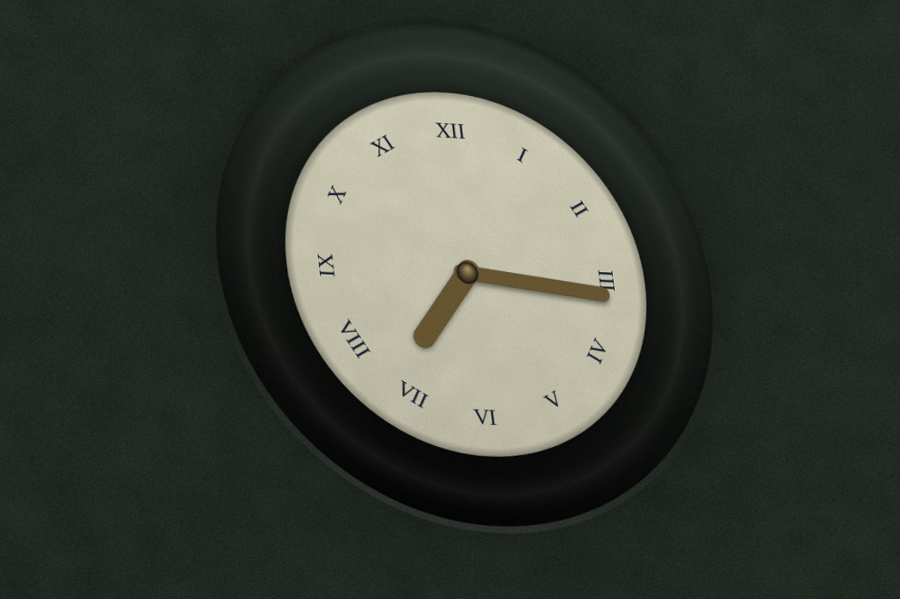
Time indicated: 7h16
